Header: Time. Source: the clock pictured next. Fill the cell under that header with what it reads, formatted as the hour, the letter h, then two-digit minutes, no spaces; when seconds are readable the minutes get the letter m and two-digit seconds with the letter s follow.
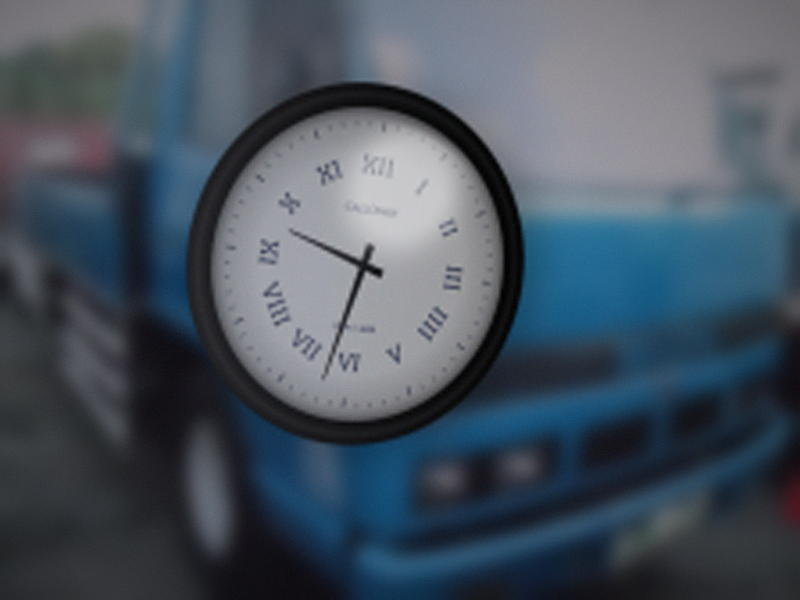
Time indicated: 9h32
